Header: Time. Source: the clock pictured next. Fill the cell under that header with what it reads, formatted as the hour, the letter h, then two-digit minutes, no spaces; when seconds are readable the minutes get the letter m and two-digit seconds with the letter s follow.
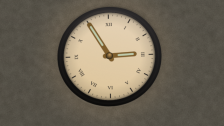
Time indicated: 2h55
